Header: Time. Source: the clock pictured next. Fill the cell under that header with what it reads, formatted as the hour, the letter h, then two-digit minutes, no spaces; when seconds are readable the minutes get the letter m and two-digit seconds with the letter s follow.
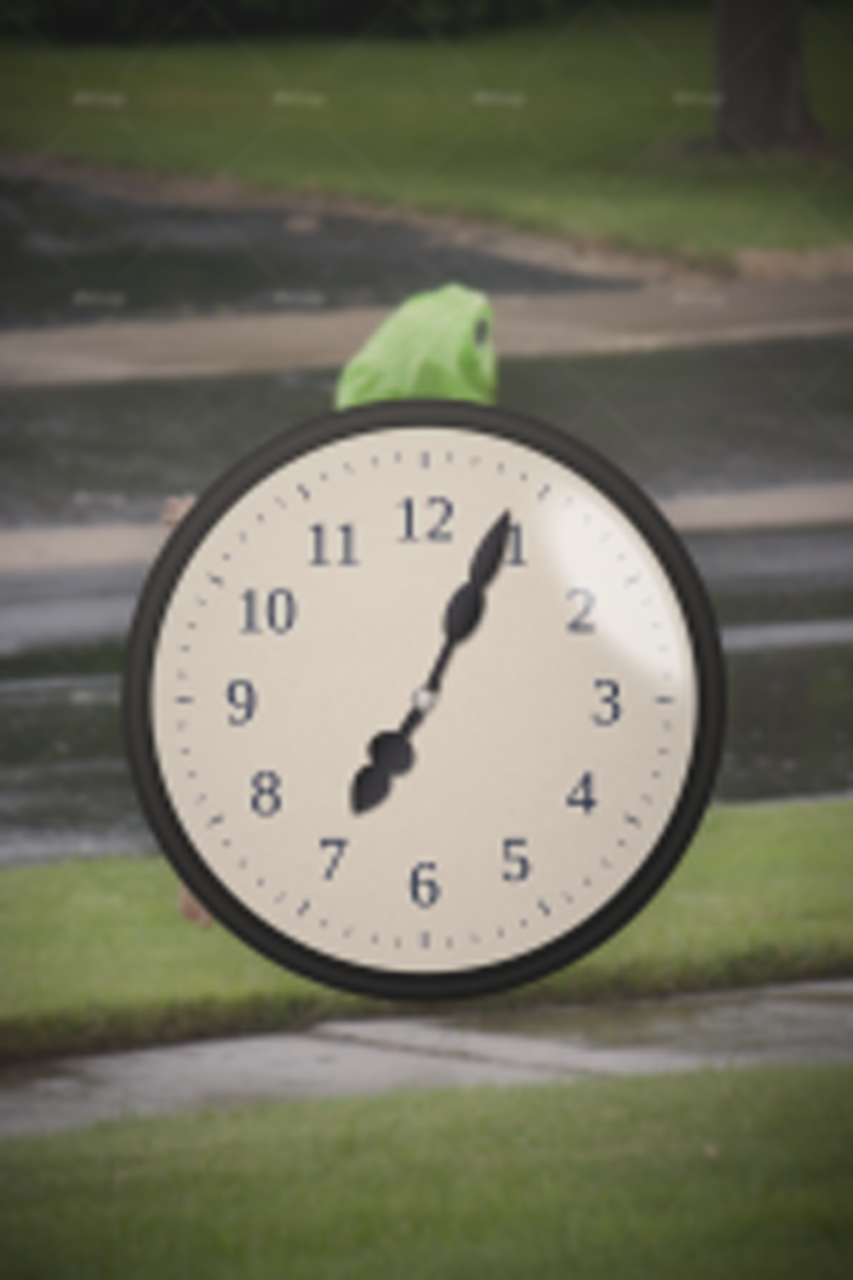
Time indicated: 7h04
